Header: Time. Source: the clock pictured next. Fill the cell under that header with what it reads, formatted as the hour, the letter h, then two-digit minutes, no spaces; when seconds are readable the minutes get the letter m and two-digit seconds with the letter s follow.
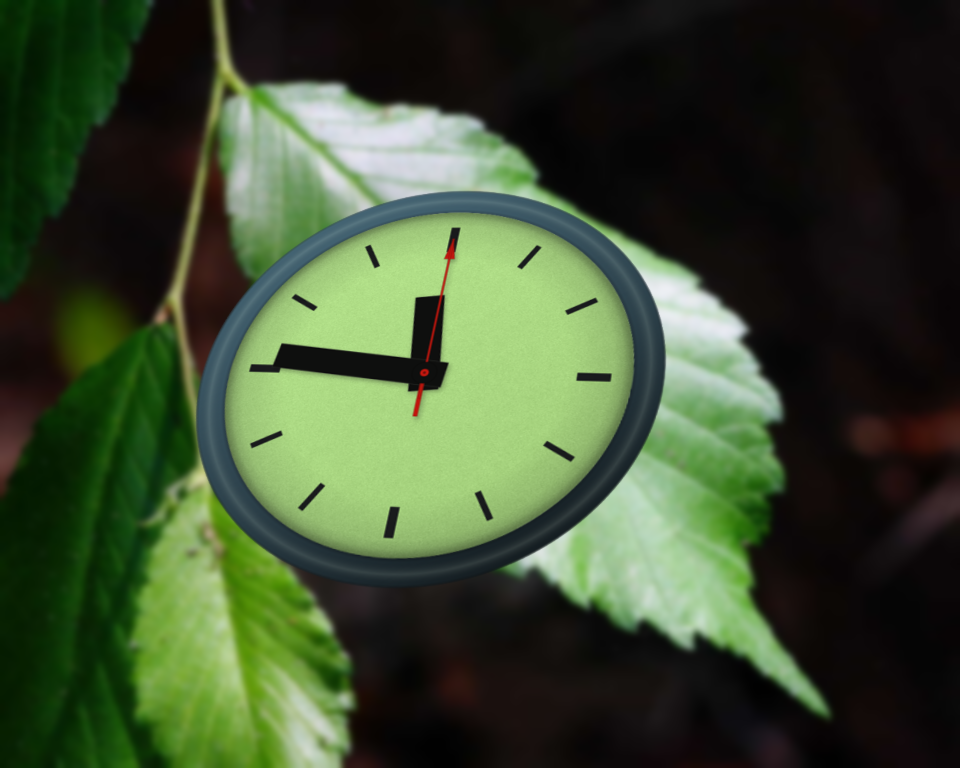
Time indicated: 11h46m00s
